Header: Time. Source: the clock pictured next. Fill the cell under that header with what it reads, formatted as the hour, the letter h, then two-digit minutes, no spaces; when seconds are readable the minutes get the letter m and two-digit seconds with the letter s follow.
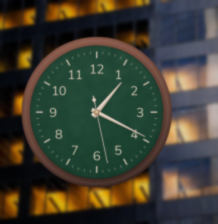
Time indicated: 1h19m28s
